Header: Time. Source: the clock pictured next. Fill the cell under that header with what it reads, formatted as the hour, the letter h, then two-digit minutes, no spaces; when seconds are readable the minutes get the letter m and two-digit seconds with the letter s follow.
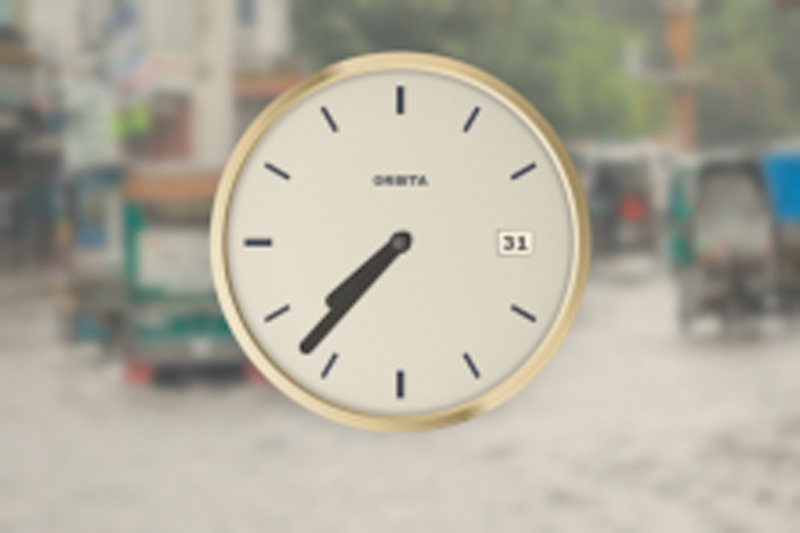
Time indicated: 7h37
